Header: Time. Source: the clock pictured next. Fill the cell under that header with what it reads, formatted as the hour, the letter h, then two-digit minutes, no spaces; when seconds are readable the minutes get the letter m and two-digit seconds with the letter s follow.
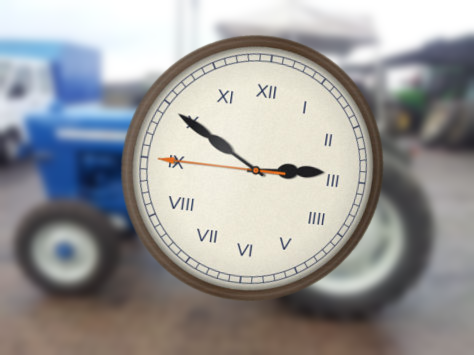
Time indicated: 2h49m45s
